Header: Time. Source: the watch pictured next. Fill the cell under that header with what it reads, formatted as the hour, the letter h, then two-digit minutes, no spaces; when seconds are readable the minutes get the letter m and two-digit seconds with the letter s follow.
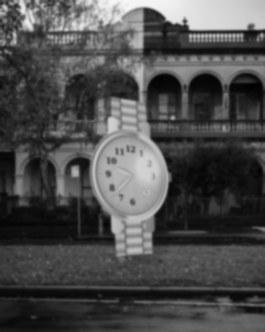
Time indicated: 9h38
